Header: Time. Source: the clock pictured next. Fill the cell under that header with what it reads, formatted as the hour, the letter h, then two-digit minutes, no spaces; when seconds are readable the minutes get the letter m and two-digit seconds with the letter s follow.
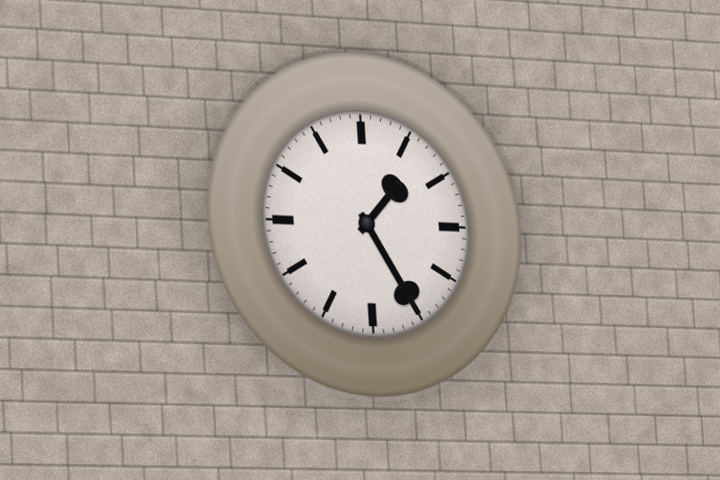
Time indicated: 1h25
